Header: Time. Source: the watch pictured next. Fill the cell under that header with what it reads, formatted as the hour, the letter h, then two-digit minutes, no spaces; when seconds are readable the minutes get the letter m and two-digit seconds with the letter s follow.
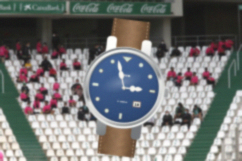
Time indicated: 2h57
